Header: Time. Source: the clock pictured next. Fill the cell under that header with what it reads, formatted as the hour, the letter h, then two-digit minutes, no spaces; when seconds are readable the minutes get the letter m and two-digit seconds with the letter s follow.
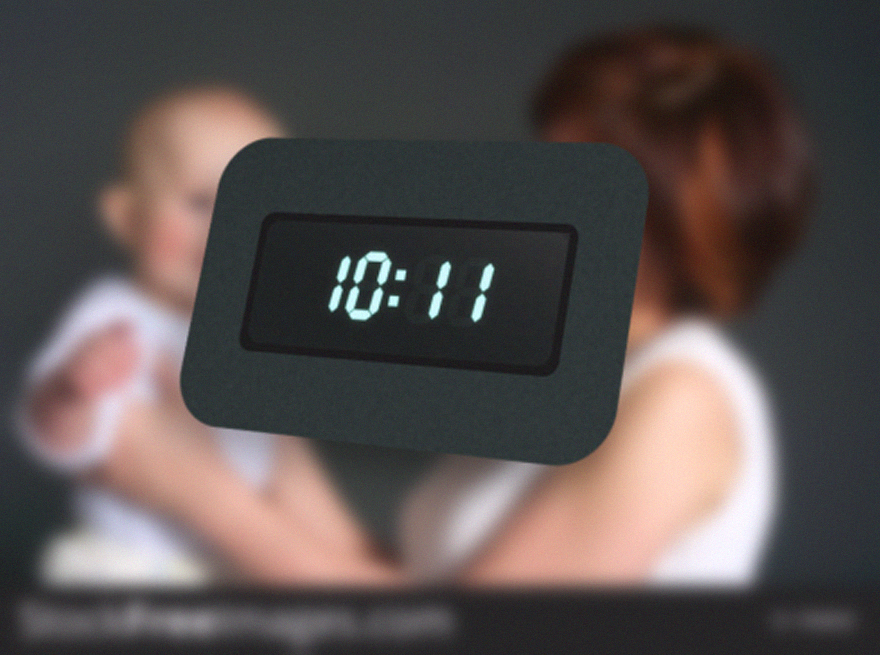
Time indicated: 10h11
